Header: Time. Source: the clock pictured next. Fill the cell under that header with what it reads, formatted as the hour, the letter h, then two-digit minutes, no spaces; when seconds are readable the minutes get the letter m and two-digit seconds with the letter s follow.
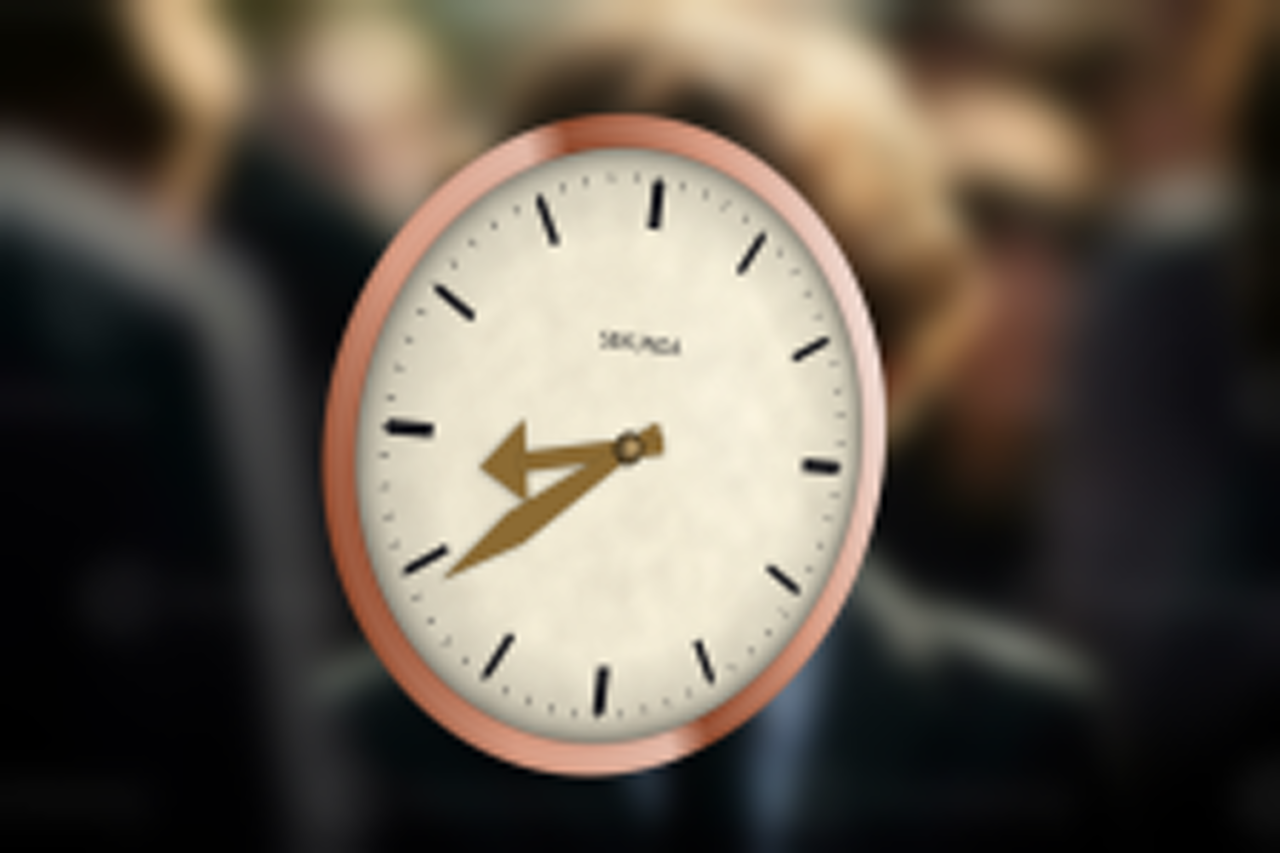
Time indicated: 8h39
